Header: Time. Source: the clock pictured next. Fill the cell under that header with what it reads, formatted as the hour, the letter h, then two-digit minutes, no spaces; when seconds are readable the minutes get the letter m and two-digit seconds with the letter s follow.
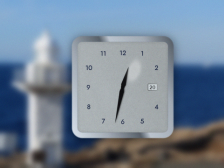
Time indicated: 12h32
